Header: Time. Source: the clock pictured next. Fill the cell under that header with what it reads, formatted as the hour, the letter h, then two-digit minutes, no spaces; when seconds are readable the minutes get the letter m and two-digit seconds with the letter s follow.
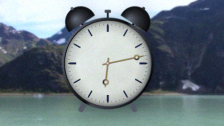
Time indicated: 6h13
